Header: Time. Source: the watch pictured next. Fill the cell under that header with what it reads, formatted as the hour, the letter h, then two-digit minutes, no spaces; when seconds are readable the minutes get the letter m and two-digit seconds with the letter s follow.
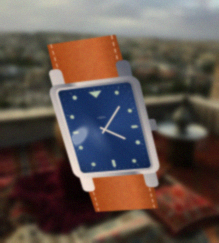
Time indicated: 4h07
